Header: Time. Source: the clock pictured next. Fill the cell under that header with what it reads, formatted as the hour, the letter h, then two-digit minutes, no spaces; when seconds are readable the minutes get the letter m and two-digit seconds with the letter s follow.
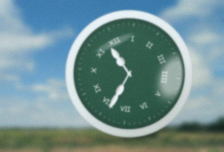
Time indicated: 11h39
